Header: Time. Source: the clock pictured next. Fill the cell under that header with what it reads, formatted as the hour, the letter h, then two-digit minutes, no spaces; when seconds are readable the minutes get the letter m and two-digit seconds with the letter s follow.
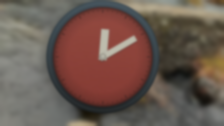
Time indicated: 12h10
